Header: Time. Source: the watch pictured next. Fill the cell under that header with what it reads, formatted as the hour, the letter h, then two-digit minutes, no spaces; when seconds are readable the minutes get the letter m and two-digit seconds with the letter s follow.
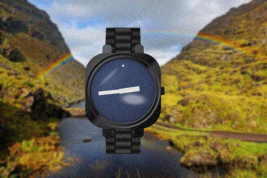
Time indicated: 2h44
